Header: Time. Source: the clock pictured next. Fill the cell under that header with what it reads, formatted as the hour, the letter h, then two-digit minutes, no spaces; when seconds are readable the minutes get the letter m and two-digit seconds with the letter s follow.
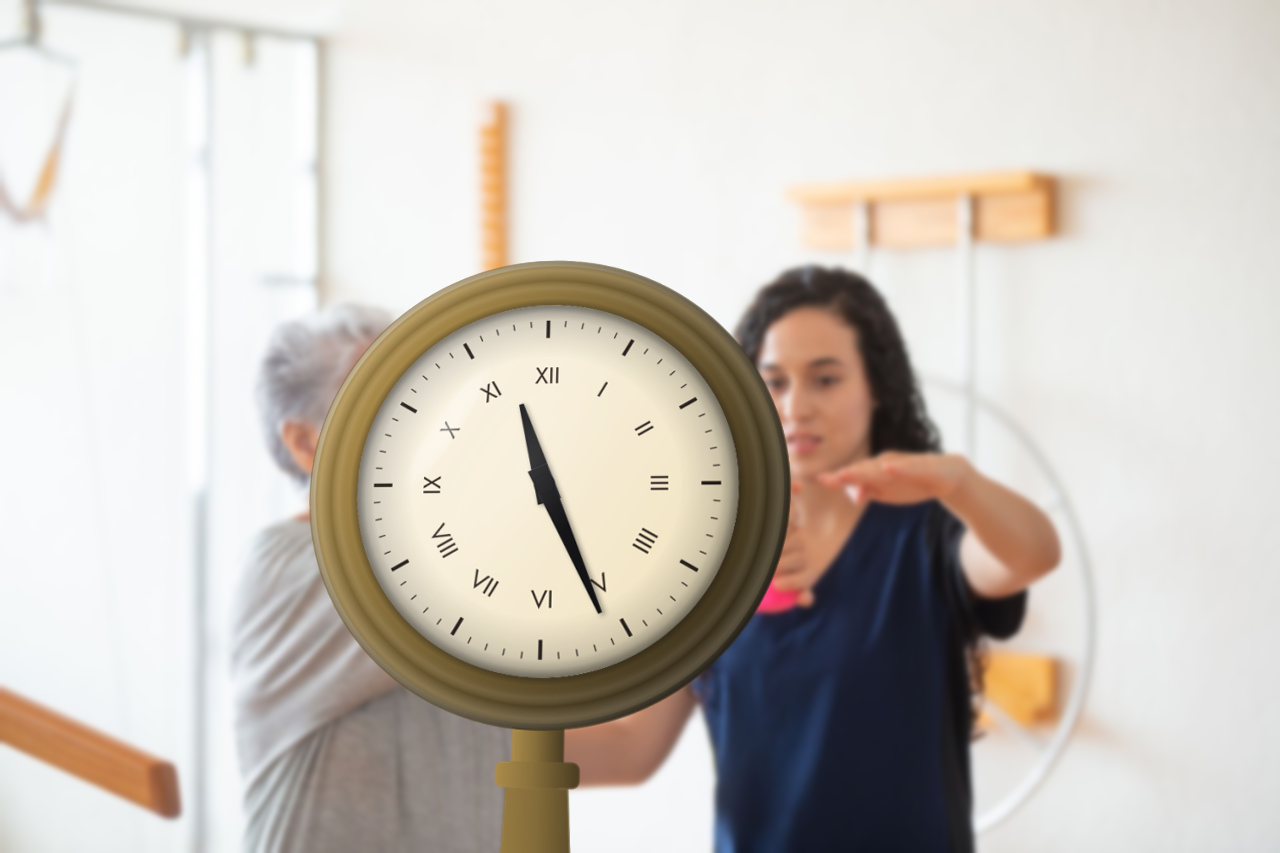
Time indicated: 11h26
